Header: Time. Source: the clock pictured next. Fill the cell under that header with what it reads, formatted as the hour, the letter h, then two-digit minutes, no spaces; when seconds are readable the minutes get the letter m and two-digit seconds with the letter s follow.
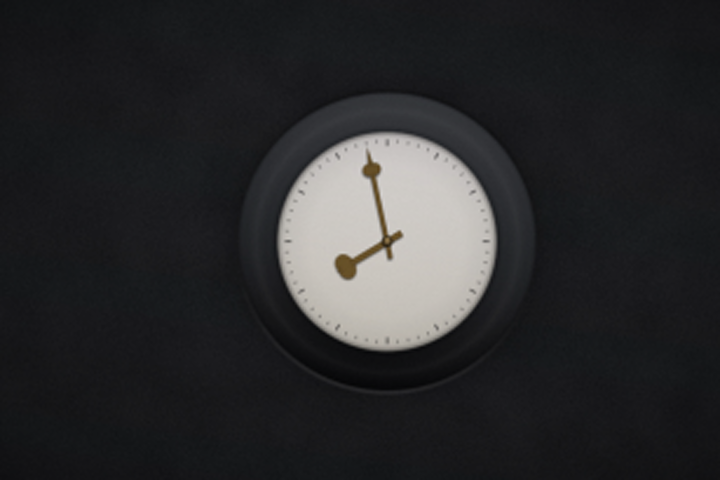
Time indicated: 7h58
